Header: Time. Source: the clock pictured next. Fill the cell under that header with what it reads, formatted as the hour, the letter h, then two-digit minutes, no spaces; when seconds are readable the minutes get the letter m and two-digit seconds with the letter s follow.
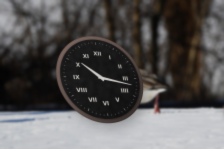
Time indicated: 10h17
